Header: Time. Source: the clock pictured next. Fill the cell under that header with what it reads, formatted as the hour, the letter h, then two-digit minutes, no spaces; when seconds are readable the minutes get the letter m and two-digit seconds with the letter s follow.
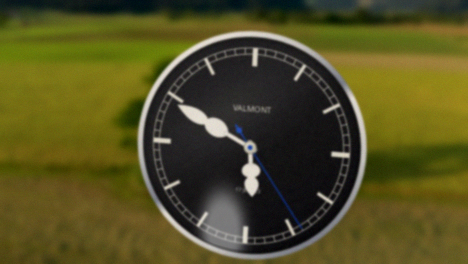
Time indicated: 5h49m24s
